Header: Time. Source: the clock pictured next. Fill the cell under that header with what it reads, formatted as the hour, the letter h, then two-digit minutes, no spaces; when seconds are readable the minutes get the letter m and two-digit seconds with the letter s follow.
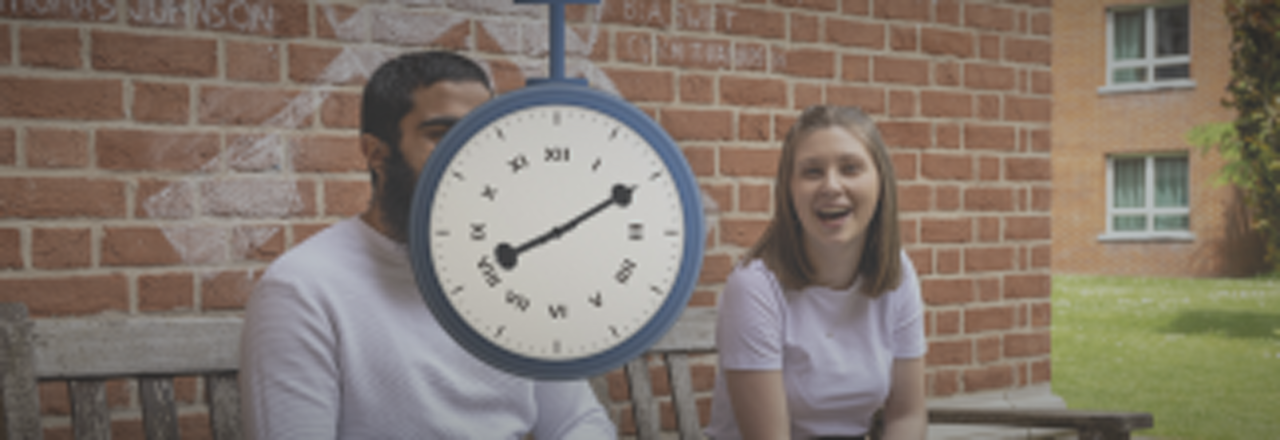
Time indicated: 8h10
